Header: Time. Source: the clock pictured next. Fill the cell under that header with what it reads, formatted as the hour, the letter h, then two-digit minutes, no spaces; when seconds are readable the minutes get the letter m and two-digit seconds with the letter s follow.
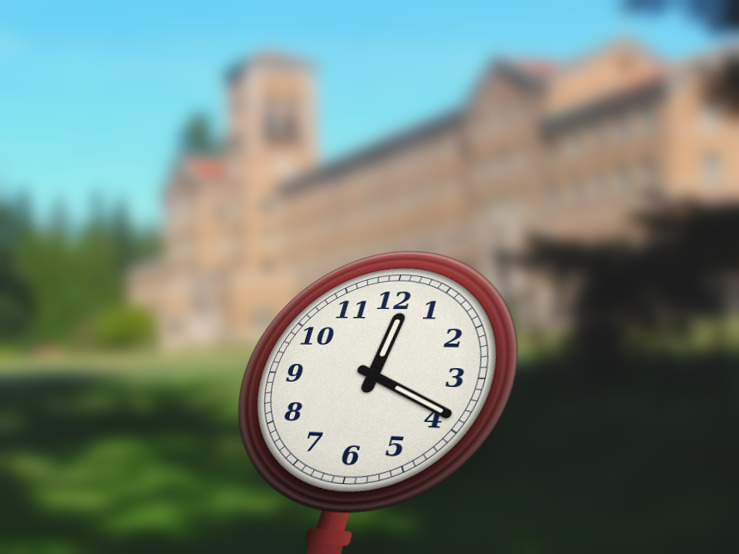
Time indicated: 12h19
